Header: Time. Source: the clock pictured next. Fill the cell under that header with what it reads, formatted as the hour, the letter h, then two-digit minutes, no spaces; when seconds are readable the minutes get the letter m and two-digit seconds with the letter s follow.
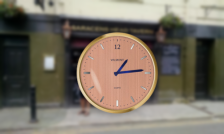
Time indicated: 1h14
